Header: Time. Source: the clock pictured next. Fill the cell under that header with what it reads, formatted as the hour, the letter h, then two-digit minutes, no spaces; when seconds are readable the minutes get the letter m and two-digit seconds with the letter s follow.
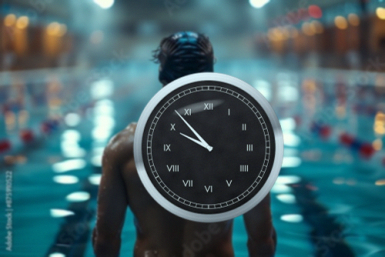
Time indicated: 9h53
